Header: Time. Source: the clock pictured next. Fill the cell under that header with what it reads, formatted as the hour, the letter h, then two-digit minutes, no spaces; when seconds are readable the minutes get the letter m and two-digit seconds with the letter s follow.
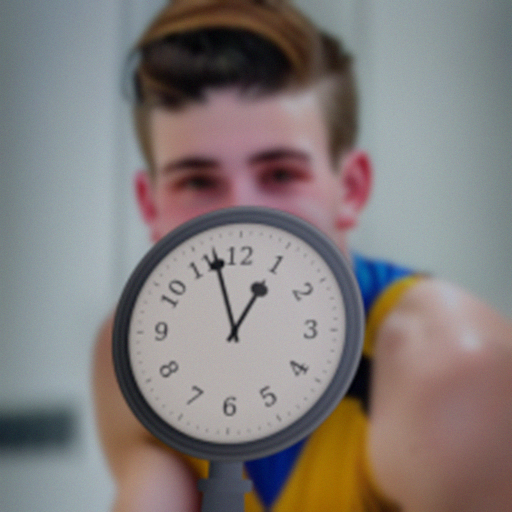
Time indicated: 12h57
